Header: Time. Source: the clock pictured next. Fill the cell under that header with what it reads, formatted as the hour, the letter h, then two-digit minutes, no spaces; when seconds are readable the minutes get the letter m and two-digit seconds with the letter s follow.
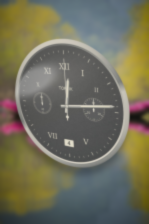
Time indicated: 12h14
